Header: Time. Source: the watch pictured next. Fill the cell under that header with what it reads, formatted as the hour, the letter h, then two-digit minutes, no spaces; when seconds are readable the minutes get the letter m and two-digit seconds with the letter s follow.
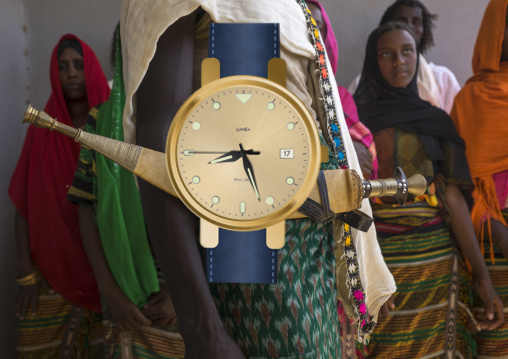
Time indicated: 8h26m45s
